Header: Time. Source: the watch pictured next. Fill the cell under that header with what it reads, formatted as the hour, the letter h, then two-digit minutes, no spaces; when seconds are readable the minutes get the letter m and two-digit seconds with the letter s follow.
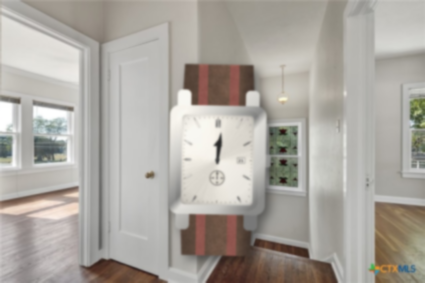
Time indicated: 12h01
